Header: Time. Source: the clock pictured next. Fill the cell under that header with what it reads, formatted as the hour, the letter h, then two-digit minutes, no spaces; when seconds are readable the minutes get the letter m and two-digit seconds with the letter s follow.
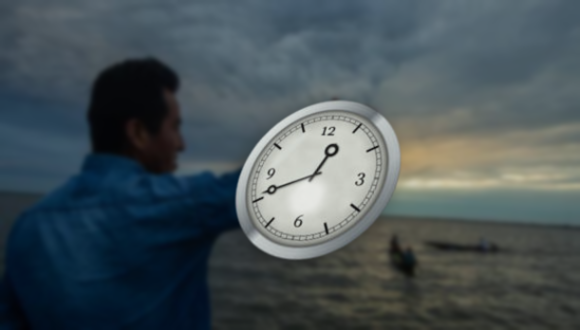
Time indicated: 12h41
